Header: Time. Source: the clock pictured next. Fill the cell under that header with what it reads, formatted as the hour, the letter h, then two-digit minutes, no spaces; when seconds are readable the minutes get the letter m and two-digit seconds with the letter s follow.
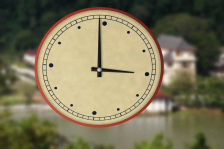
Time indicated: 2h59
